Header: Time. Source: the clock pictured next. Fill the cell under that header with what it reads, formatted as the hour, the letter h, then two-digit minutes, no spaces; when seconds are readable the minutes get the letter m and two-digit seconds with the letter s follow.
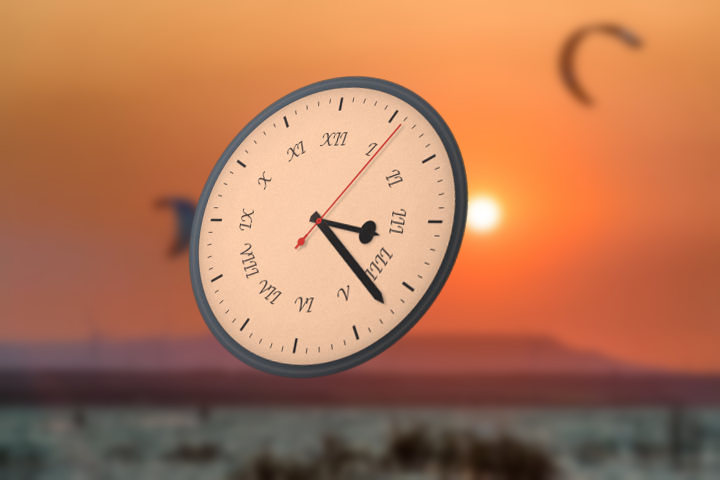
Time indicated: 3h22m06s
